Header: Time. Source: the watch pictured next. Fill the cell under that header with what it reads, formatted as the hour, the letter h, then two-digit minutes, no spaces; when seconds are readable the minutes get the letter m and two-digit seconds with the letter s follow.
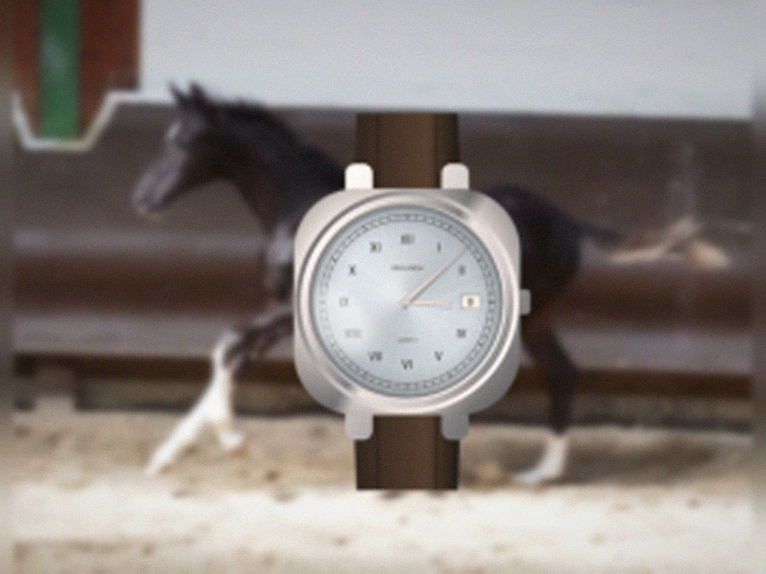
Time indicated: 3h08
